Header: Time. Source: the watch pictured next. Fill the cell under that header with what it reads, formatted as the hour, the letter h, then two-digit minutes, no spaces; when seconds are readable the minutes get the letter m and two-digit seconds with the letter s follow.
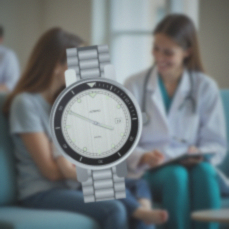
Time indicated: 3h50
